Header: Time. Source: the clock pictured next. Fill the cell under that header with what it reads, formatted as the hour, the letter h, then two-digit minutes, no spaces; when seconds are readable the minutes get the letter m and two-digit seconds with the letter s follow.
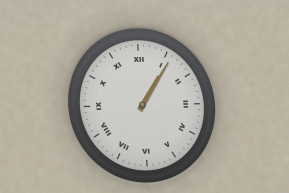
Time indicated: 1h06
